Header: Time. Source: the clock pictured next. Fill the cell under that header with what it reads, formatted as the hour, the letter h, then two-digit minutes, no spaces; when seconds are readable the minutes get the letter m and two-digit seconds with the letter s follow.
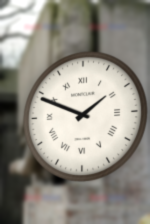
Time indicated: 1h49
